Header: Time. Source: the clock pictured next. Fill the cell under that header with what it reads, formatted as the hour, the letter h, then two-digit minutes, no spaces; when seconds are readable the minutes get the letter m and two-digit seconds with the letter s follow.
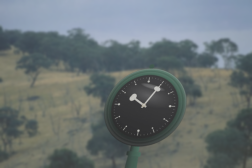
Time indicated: 10h05
